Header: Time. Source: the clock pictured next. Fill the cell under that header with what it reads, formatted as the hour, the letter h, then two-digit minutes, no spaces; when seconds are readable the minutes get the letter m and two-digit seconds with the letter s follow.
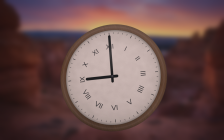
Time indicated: 9h00
